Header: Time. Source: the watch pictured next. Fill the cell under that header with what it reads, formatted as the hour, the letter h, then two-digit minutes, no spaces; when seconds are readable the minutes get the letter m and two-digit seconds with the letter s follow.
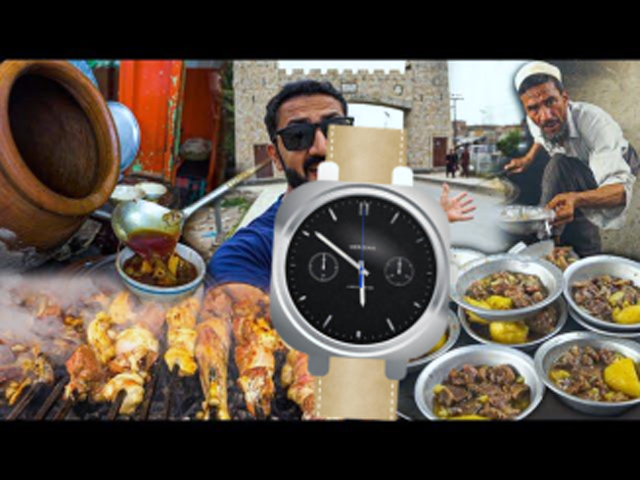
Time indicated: 5h51
